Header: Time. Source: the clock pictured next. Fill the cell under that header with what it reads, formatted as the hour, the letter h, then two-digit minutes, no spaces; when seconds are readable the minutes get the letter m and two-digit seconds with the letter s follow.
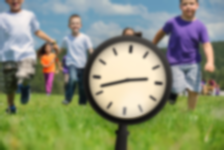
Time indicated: 2h42
